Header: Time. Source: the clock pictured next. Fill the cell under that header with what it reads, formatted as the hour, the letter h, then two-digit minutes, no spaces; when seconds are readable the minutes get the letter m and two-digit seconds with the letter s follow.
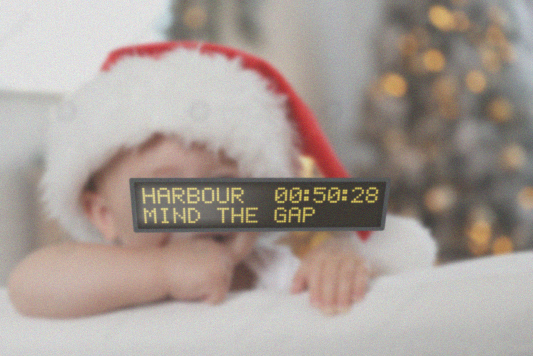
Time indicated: 0h50m28s
